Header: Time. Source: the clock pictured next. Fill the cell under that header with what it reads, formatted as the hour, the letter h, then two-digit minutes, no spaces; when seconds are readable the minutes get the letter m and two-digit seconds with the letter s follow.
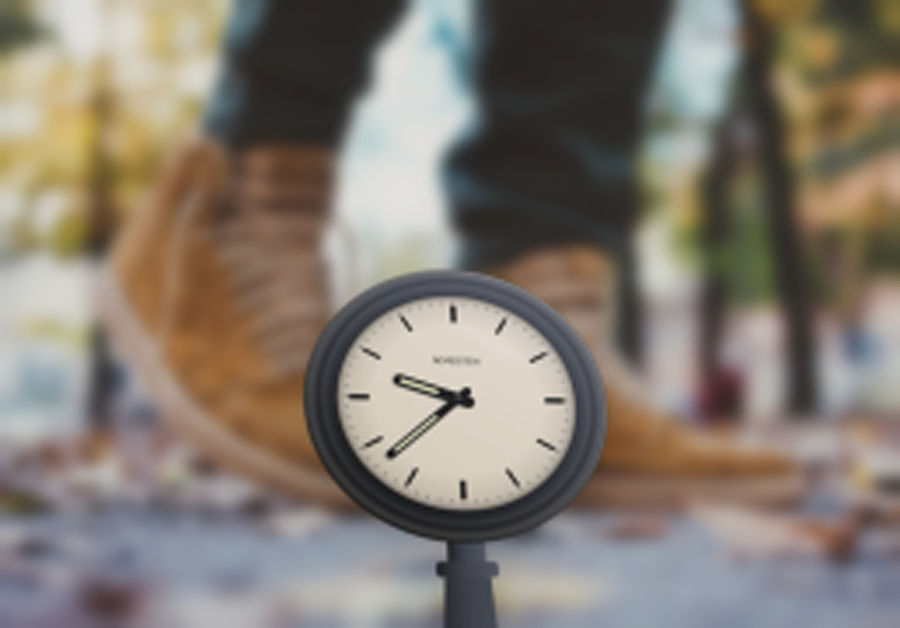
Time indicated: 9h38
